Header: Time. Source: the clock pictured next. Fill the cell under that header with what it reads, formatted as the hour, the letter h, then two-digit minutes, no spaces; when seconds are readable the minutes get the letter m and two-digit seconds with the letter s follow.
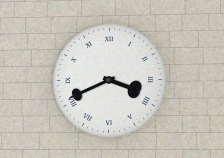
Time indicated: 3h41
